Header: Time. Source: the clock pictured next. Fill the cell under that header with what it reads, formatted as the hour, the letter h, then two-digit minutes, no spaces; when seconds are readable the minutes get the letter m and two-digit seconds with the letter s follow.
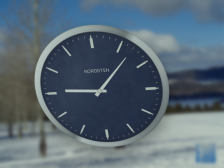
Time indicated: 9h07
